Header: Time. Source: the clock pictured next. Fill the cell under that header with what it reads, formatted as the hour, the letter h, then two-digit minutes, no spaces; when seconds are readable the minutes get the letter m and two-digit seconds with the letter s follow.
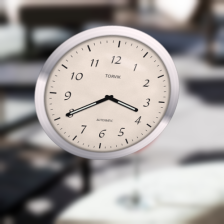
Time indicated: 3h40
